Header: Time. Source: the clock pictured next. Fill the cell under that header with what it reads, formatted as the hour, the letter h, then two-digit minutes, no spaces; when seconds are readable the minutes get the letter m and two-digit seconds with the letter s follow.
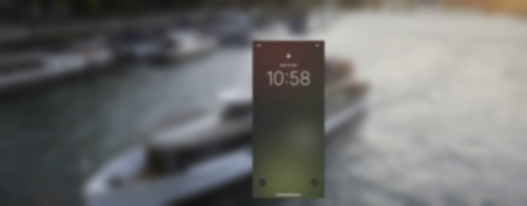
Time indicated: 10h58
